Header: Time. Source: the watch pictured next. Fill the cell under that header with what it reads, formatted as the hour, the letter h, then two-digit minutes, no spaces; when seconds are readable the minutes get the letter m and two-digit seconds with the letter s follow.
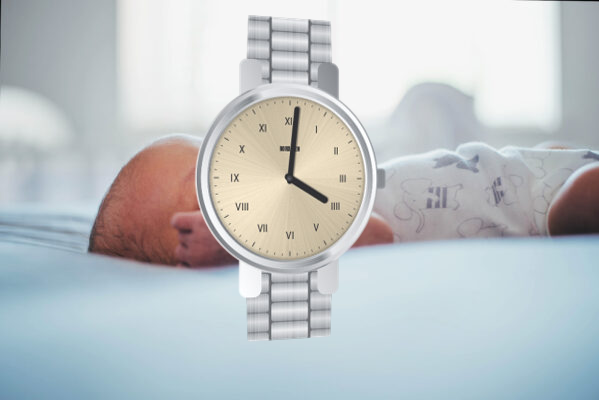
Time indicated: 4h01
